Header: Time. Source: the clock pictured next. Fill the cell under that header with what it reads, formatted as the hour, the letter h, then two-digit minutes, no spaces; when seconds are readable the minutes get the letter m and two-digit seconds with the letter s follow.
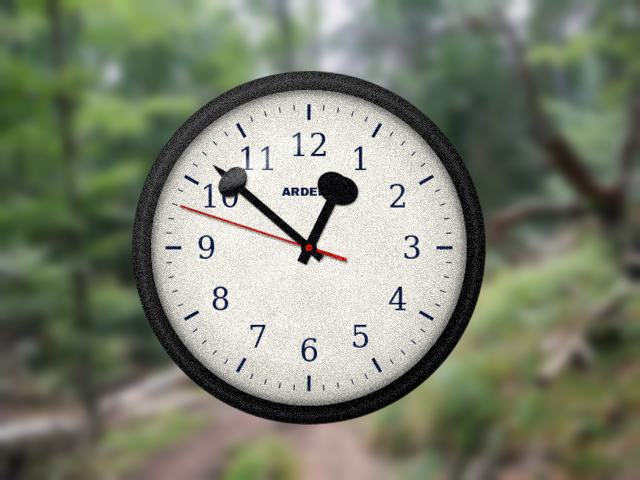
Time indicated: 12h51m48s
